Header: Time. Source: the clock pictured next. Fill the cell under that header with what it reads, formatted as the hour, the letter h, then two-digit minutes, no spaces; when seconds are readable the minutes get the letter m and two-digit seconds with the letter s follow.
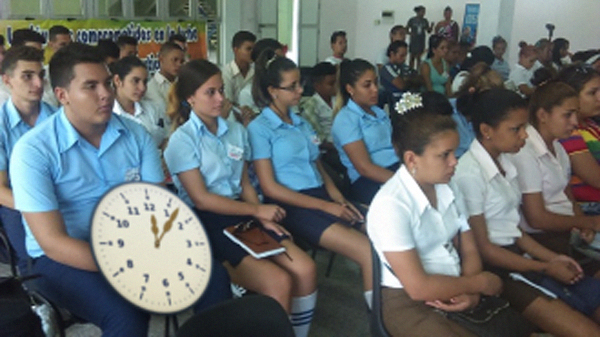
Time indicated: 12h07
